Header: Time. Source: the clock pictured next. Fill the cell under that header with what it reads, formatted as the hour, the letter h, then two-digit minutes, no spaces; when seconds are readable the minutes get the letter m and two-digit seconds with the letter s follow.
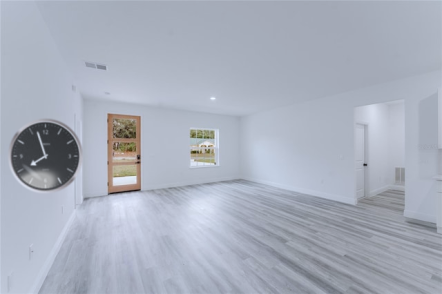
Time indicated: 7h57
